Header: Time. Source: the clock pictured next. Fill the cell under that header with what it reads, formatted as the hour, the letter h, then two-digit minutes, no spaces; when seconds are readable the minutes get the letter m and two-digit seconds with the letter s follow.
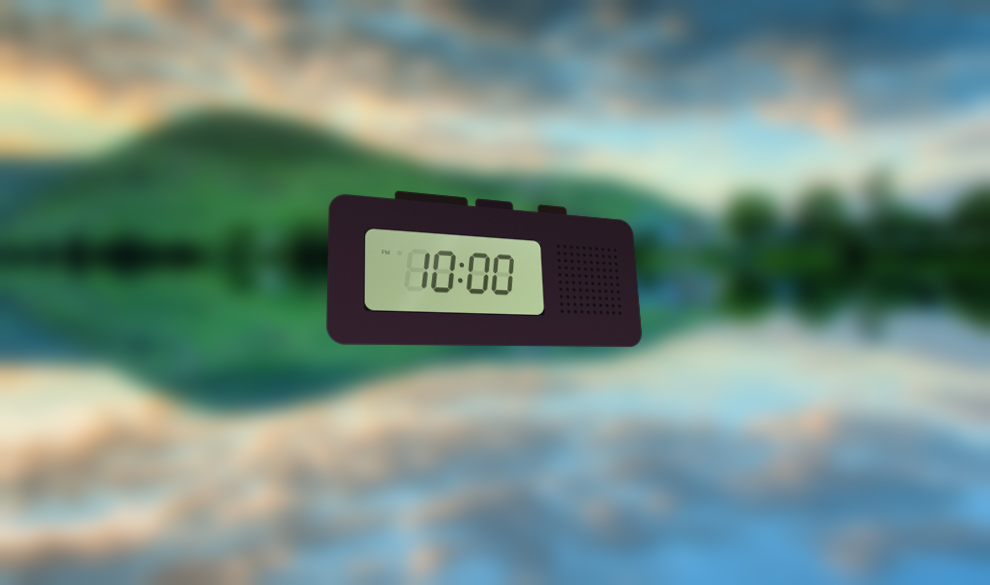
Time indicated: 10h00
